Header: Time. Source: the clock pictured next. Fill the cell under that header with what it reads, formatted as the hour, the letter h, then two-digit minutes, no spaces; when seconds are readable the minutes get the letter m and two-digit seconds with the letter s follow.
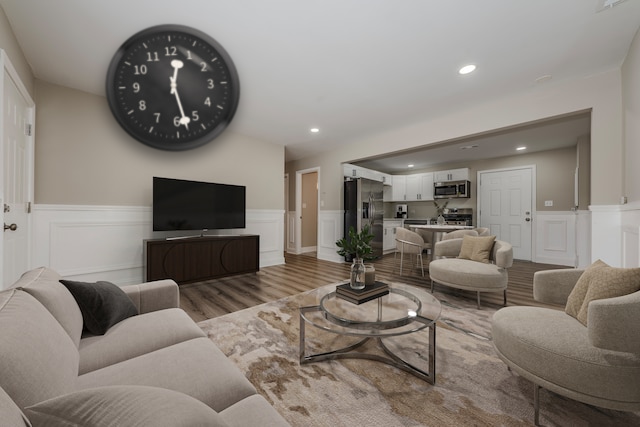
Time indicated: 12h28
